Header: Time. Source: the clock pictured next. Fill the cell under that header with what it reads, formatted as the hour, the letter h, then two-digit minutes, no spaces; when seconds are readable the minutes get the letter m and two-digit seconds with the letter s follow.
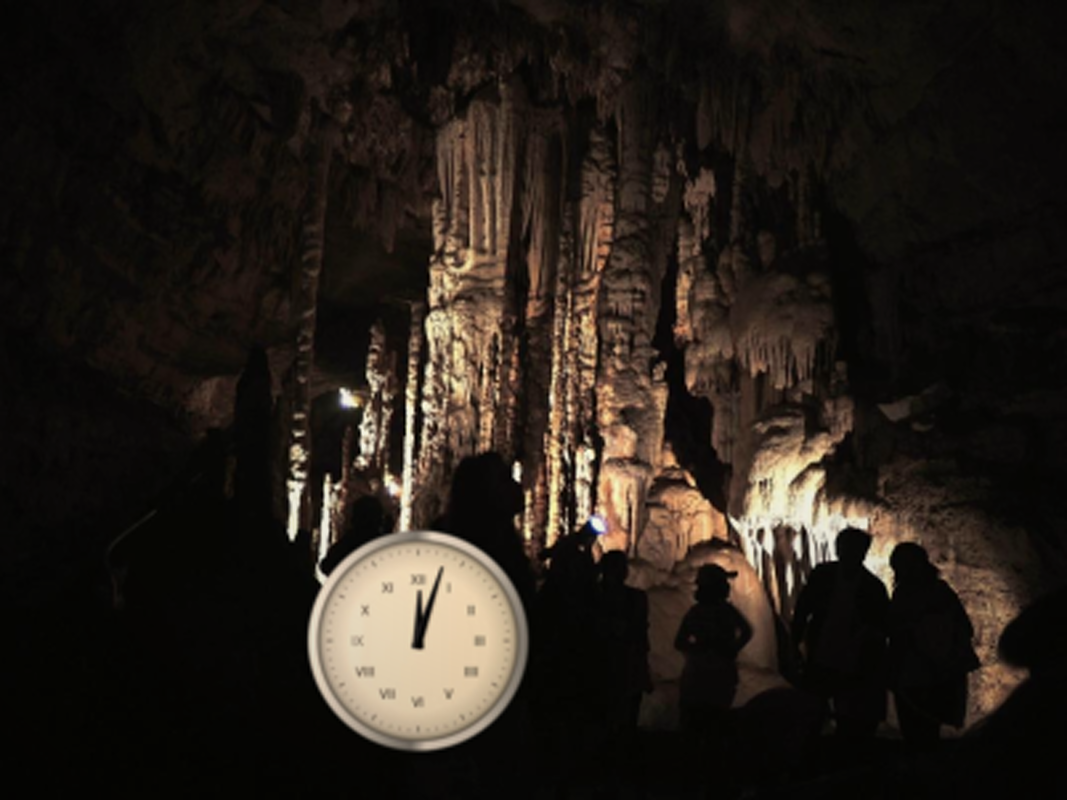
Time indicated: 12h03
